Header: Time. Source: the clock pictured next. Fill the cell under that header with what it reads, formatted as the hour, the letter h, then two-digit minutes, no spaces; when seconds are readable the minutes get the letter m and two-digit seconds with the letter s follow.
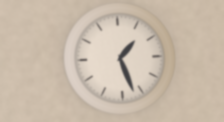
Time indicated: 1h27
